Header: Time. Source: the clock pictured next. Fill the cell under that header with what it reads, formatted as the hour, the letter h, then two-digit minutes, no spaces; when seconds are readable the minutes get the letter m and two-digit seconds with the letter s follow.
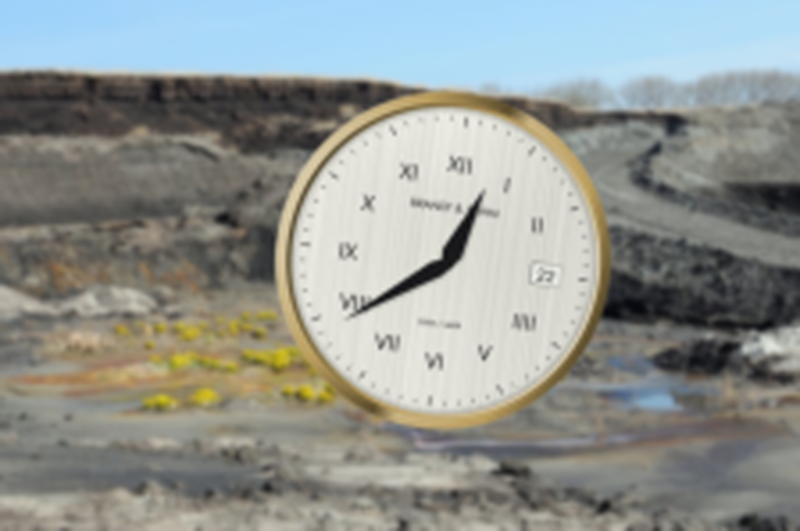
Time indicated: 12h39
